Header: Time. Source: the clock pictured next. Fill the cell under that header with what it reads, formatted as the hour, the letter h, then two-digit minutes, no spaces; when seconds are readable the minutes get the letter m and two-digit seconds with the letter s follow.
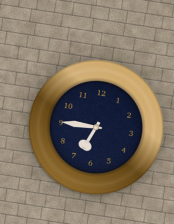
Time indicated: 6h45
